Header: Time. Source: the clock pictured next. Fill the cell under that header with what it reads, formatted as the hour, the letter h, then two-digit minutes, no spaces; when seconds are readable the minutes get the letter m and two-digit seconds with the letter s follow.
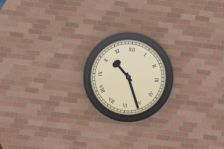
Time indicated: 10h26
